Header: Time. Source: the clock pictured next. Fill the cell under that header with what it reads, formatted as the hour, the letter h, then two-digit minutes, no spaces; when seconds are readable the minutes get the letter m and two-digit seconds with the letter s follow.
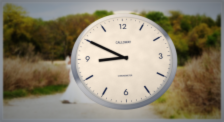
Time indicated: 8h50
